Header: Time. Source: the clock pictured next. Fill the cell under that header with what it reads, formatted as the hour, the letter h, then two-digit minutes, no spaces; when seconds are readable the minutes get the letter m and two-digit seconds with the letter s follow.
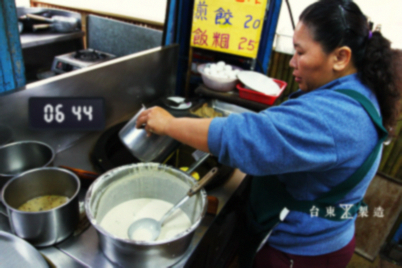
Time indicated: 6h44
